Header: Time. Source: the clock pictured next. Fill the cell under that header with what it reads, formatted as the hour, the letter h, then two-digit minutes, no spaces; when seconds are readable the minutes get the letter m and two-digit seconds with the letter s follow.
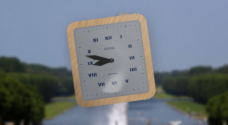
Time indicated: 8h48
